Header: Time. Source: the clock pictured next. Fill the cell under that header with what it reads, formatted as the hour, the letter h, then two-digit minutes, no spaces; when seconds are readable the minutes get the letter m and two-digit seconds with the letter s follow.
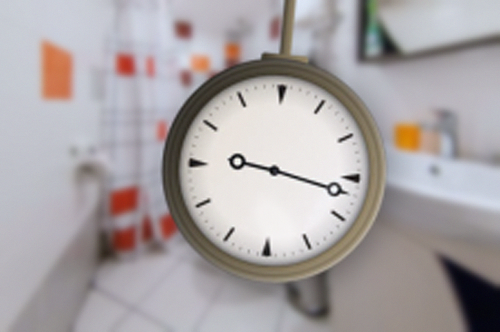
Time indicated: 9h17
